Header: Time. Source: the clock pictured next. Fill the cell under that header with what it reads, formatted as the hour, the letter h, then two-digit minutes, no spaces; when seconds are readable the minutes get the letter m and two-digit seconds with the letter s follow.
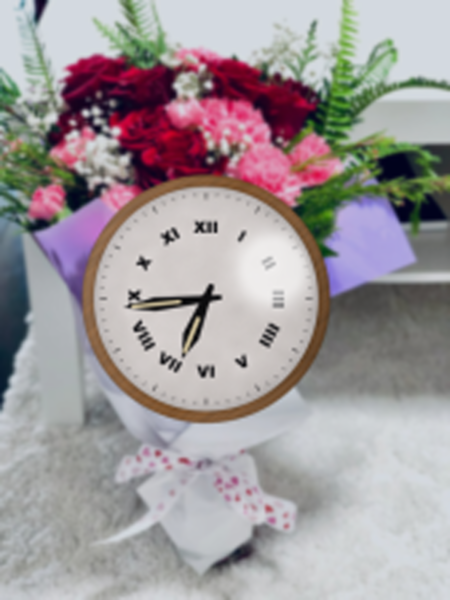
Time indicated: 6h44
